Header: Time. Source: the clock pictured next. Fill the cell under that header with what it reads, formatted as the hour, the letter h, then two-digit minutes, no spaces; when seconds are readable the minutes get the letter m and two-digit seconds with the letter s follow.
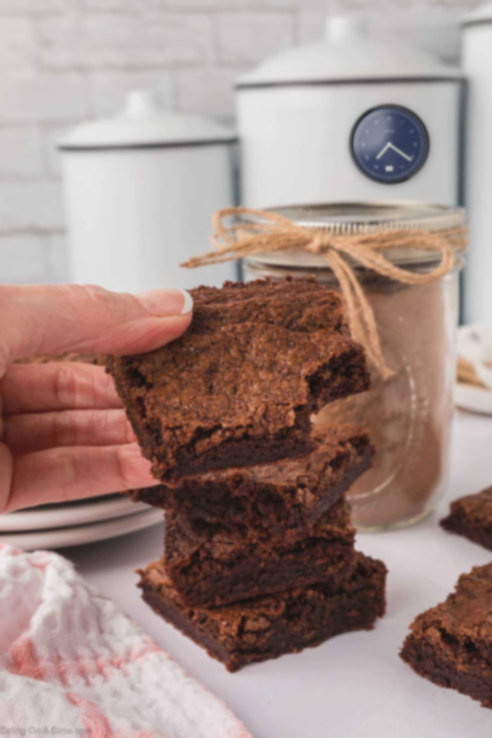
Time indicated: 7h21
